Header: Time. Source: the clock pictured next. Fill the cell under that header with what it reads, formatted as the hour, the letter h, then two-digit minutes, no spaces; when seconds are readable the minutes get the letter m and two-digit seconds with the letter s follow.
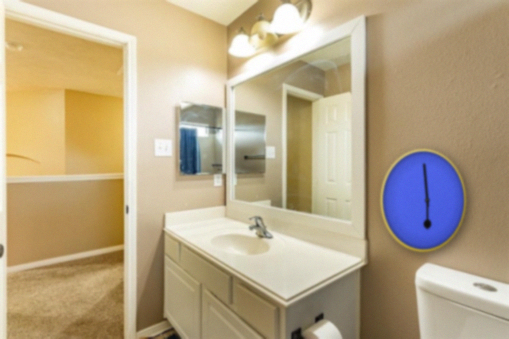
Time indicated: 5h59
